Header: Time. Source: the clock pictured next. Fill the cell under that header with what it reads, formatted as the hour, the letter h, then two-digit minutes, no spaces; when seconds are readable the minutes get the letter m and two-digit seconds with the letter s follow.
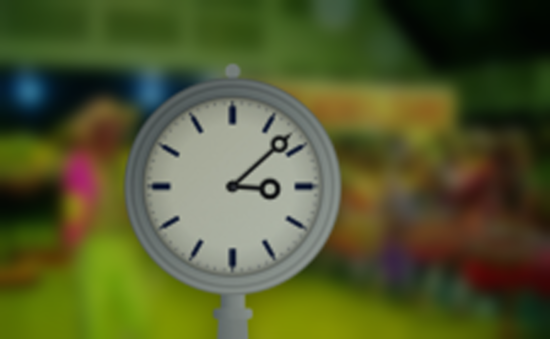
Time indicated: 3h08
